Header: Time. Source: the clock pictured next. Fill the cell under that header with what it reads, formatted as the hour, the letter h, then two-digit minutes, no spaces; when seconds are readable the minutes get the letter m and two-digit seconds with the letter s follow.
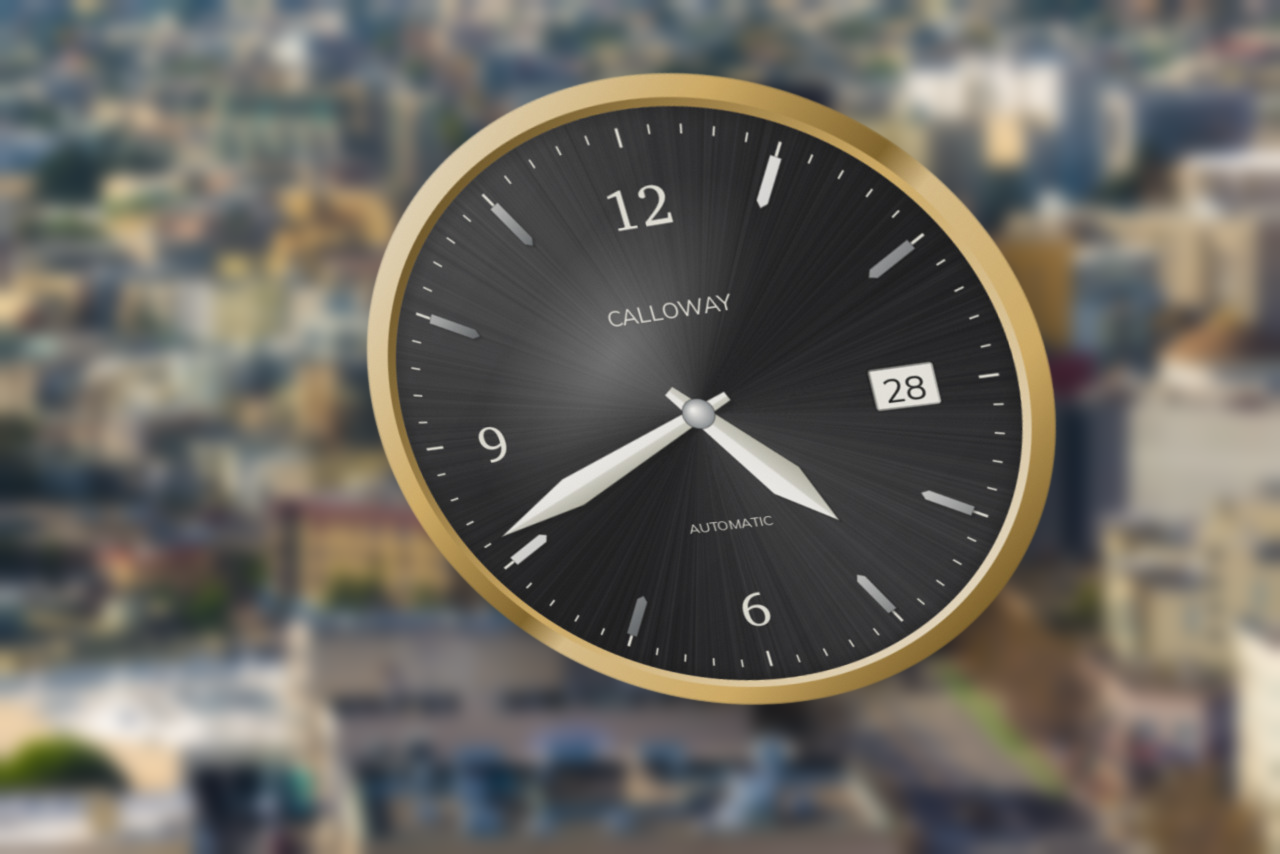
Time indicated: 4h41
